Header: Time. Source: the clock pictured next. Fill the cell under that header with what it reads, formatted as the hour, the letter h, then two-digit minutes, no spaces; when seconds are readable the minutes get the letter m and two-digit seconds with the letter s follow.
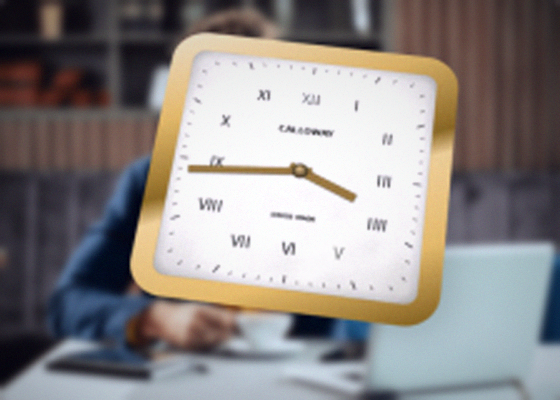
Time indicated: 3h44
